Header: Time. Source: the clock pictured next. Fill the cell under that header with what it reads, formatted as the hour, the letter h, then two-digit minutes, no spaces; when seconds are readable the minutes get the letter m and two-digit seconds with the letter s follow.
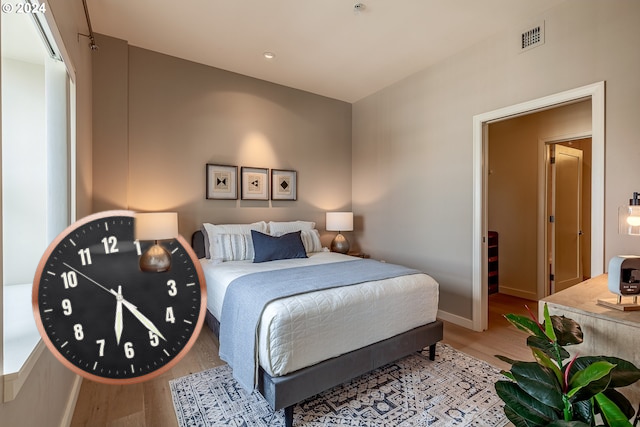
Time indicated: 6h23m52s
